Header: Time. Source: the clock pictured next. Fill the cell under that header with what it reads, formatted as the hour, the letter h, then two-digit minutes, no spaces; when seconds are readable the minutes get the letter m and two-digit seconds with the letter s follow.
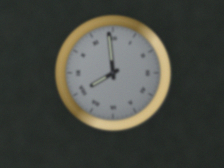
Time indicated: 7h59
